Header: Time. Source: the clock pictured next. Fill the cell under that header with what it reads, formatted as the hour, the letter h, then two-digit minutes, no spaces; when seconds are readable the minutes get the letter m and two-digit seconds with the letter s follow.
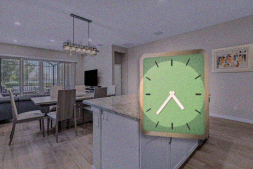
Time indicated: 4h37
